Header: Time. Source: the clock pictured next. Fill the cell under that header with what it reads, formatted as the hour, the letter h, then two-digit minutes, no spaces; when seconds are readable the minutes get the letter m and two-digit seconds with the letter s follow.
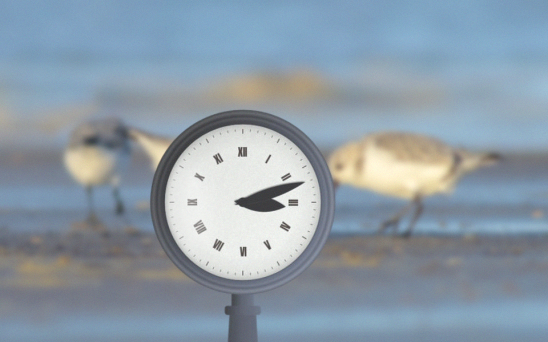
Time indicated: 3h12
